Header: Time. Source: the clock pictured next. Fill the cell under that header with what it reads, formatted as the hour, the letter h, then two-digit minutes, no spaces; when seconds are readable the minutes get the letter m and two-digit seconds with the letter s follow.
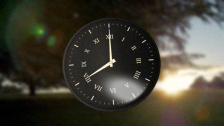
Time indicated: 8h00
